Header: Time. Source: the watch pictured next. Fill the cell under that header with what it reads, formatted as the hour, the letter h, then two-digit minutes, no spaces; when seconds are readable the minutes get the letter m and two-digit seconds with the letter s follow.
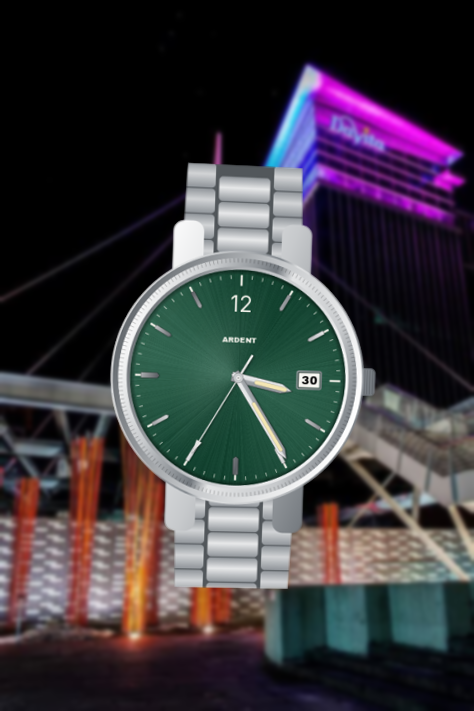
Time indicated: 3h24m35s
